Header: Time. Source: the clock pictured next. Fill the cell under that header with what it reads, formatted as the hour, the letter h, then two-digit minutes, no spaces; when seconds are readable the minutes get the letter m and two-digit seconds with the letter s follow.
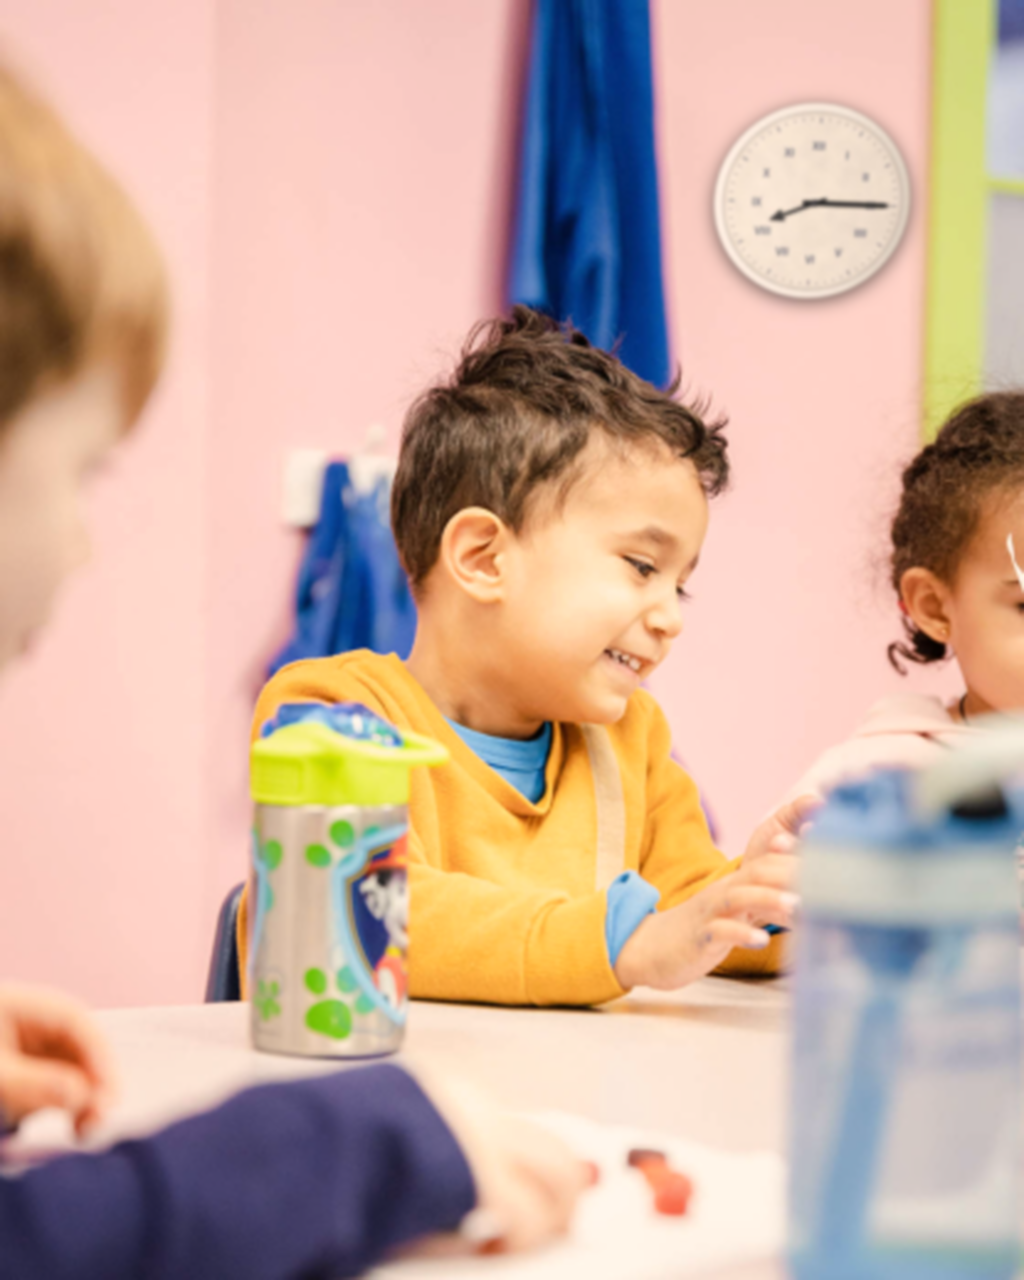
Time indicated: 8h15
